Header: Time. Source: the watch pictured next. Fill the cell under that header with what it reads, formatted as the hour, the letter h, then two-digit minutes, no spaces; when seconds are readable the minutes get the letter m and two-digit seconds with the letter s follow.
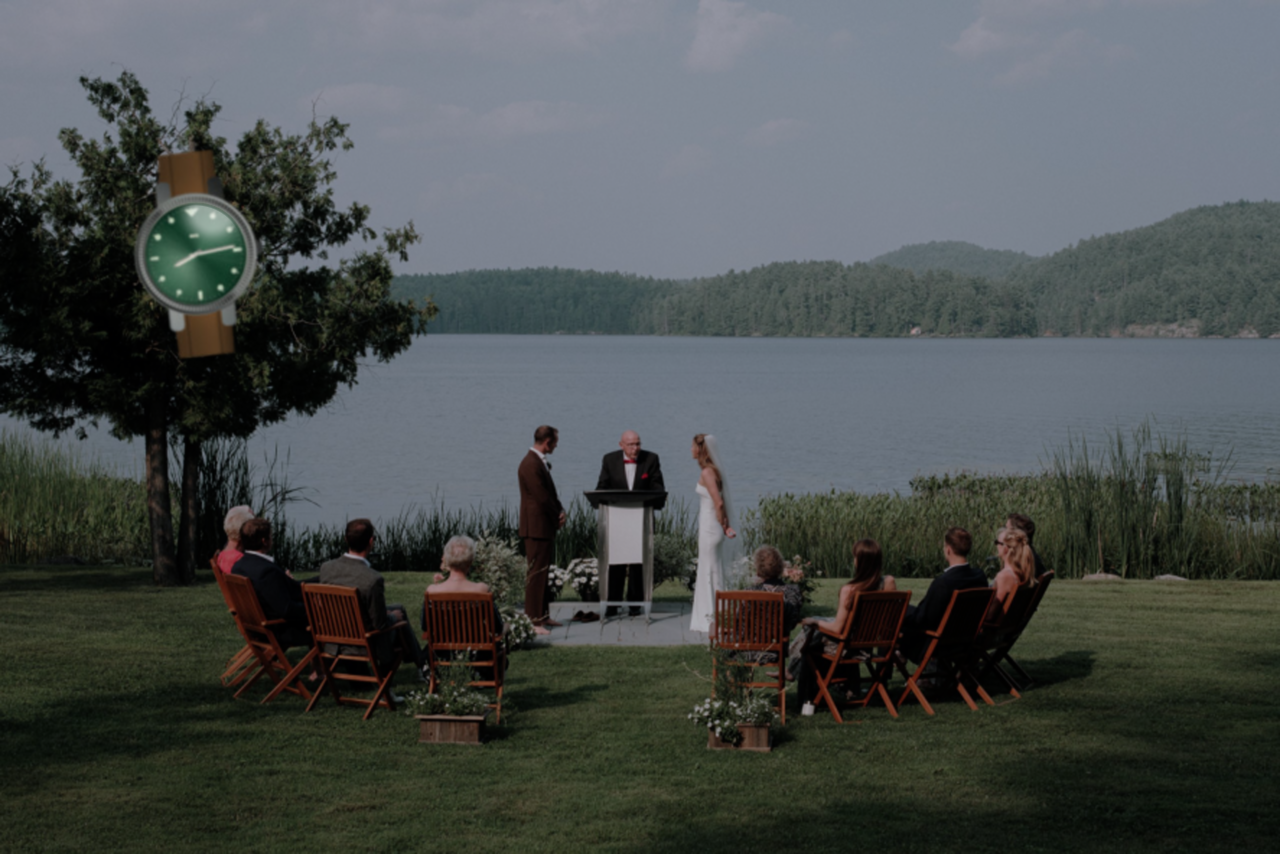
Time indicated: 8h14
